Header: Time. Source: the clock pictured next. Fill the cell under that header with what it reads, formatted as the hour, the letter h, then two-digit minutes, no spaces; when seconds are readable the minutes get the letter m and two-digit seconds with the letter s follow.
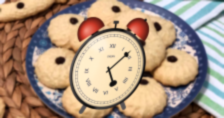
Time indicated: 5h08
